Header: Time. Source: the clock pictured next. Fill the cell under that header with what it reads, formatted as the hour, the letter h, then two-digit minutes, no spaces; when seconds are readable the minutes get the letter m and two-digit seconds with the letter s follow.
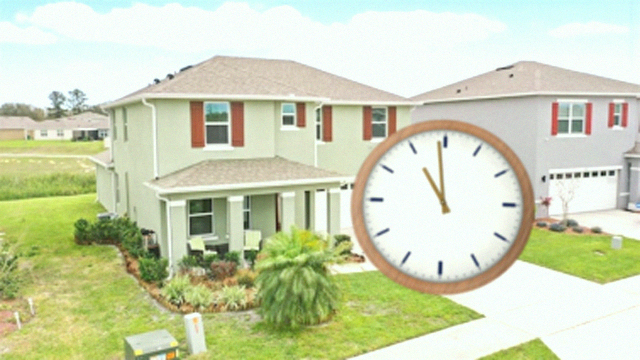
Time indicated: 10h59
